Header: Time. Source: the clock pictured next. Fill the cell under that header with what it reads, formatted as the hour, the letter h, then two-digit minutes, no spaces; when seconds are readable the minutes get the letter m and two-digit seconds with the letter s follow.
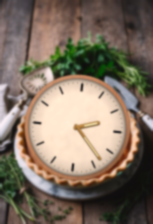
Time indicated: 2h23
